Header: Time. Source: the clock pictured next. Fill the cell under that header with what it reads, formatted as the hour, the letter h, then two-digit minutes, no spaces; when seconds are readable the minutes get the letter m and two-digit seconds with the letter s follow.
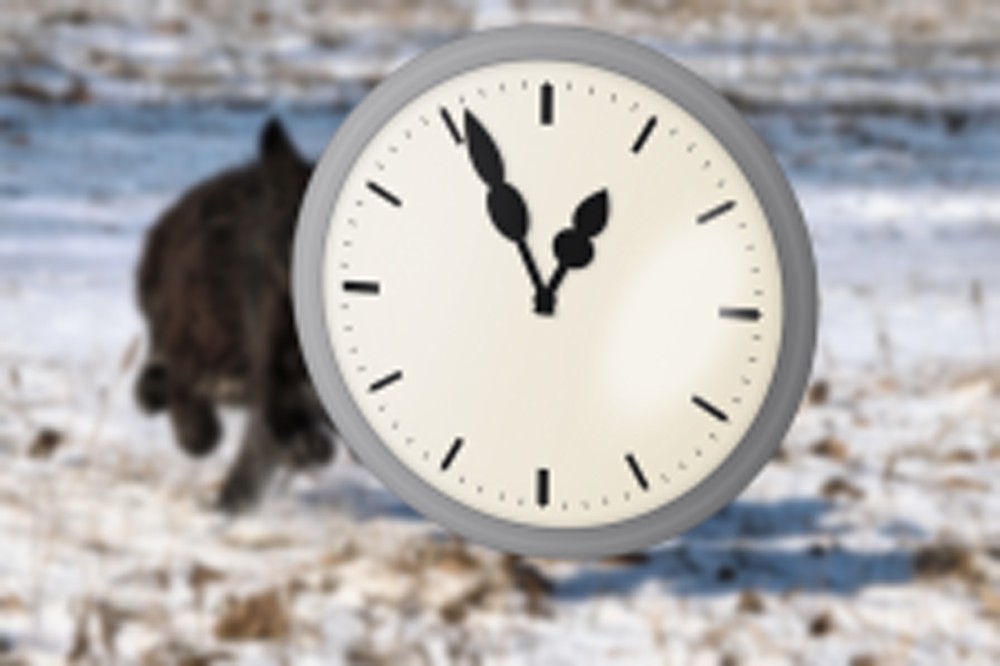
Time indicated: 12h56
